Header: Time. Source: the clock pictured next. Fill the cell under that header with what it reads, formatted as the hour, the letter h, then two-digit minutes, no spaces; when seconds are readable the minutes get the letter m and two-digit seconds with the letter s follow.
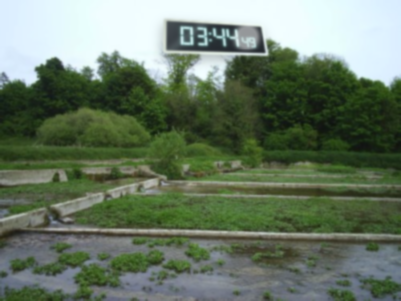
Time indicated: 3h44
